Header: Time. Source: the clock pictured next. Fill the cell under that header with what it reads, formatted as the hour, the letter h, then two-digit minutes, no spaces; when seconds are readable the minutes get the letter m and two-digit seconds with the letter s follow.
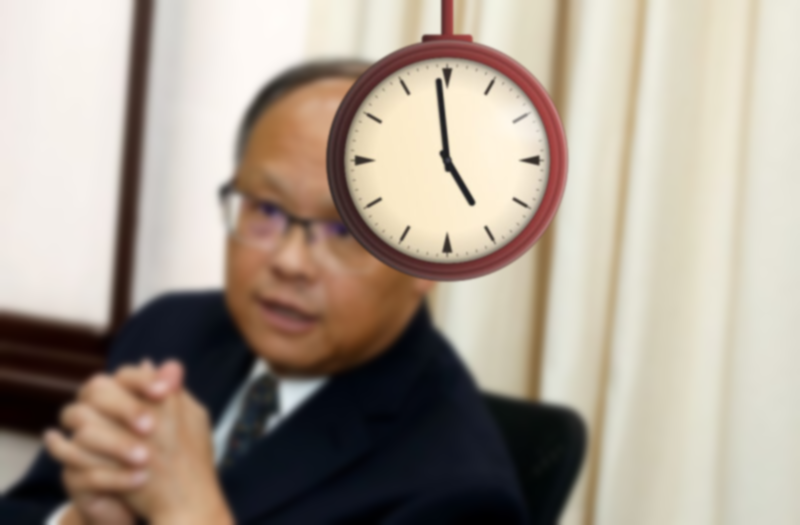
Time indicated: 4h59
